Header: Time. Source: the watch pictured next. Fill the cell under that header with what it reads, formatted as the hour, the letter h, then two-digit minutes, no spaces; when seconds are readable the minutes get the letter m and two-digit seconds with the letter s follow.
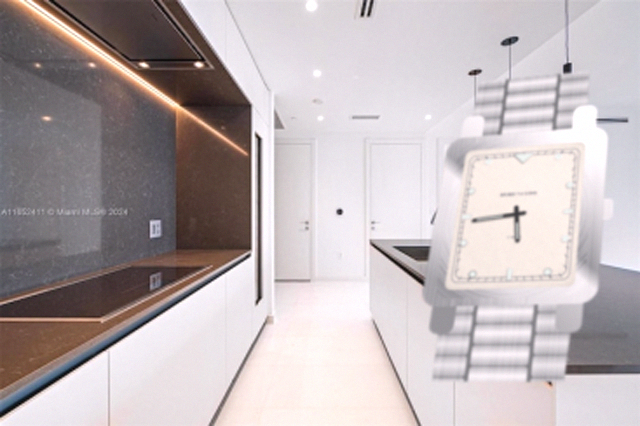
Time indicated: 5h44
